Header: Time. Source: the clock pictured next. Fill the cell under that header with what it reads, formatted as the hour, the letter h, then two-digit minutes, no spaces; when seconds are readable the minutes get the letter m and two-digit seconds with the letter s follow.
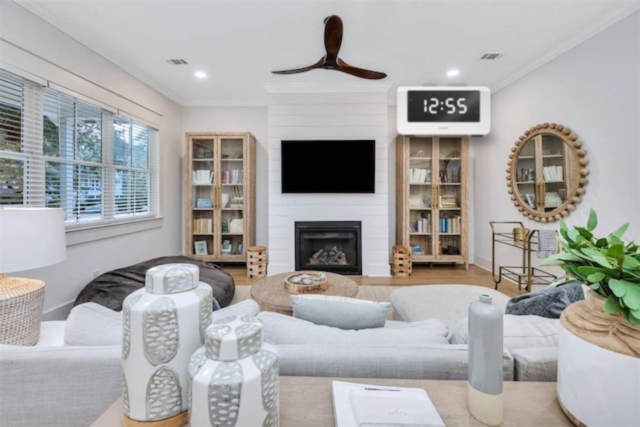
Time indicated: 12h55
